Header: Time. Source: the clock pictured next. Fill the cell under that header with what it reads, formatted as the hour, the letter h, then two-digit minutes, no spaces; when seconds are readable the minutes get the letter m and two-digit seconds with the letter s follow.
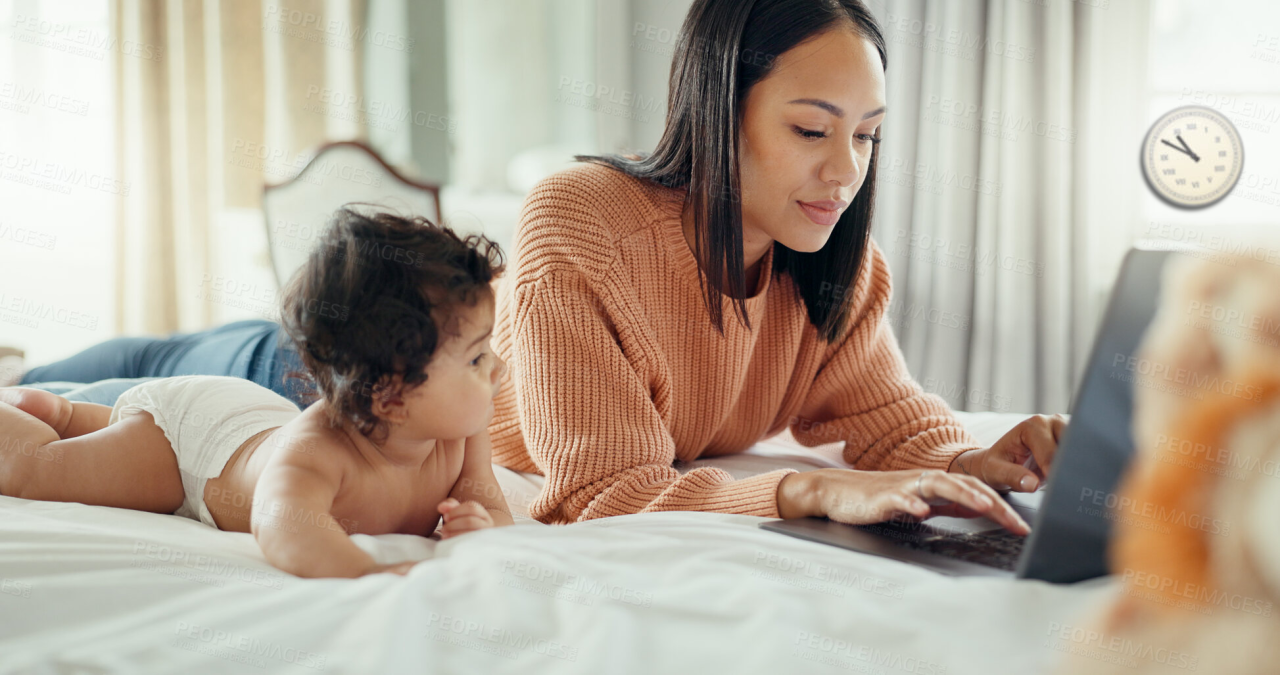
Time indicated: 10h50
